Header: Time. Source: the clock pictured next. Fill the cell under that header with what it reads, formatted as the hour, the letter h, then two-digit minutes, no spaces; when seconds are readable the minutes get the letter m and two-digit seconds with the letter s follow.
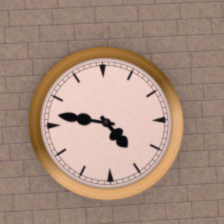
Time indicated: 4h47
